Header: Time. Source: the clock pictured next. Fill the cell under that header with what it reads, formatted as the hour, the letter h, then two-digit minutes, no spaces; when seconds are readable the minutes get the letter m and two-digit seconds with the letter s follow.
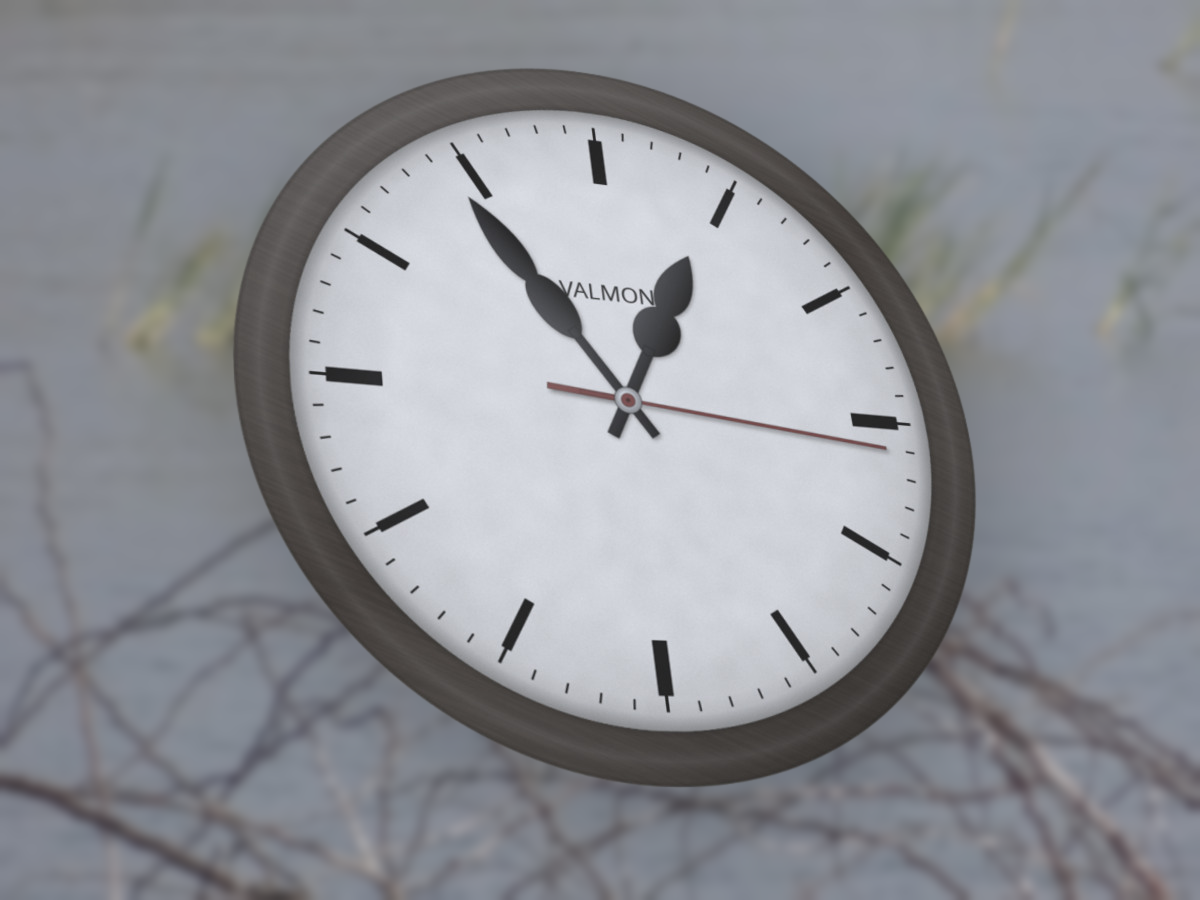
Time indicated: 12h54m16s
